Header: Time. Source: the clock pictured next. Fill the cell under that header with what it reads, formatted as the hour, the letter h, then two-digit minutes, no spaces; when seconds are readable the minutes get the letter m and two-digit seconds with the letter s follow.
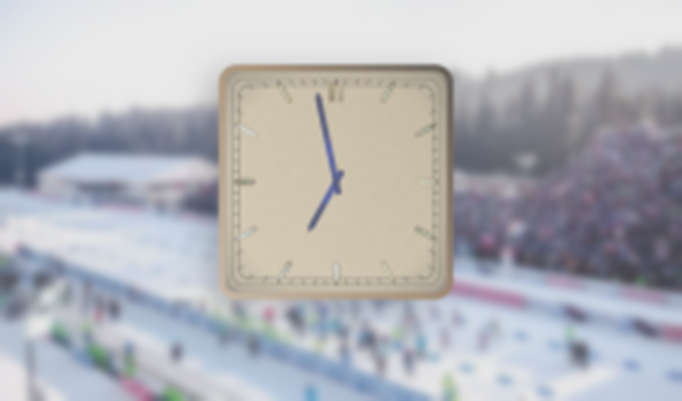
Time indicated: 6h58
